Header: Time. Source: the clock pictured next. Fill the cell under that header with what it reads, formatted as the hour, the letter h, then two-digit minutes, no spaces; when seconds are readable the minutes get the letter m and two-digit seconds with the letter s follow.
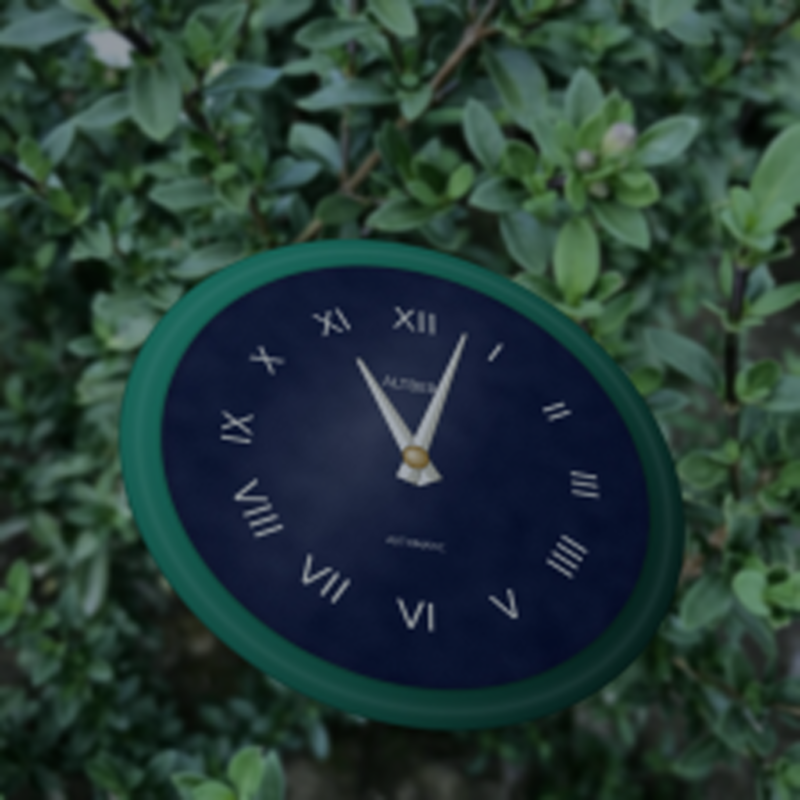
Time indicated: 11h03
